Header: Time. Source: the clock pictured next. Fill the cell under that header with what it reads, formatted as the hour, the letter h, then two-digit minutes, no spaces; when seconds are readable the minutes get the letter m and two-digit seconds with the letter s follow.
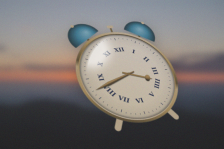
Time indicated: 3h42
